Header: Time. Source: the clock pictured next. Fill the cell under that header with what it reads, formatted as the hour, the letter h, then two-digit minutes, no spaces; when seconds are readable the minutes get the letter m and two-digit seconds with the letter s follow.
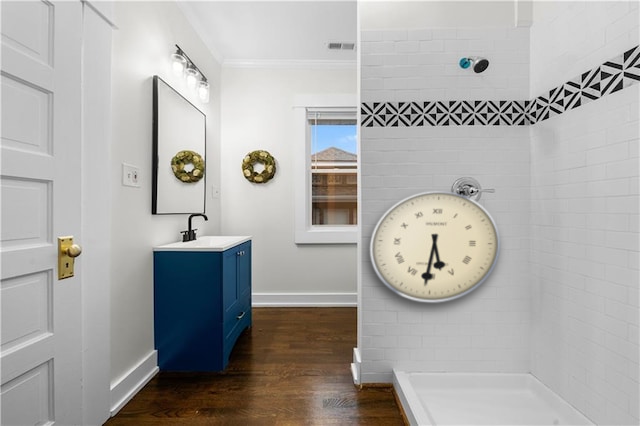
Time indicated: 5h31
